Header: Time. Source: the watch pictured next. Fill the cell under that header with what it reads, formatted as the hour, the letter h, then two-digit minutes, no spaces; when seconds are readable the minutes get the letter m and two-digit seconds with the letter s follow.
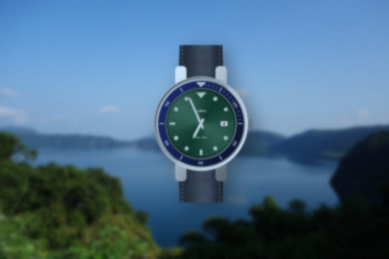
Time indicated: 6h56
